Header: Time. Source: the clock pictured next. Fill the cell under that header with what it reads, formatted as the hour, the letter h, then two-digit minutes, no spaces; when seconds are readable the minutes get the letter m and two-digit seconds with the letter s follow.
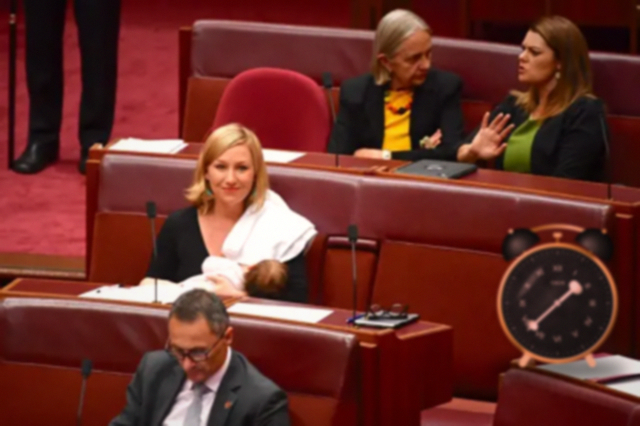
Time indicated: 1h38
